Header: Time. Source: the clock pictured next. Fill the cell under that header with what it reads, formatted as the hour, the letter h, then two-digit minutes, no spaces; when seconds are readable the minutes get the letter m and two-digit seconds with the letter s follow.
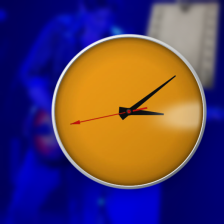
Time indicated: 3h08m43s
